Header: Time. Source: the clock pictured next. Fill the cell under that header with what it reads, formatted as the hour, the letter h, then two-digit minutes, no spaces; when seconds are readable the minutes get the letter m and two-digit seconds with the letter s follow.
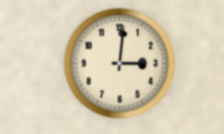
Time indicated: 3h01
